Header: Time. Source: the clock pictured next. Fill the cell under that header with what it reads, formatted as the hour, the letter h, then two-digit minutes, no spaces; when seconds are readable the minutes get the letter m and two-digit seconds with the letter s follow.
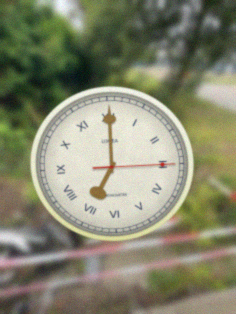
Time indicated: 7h00m15s
